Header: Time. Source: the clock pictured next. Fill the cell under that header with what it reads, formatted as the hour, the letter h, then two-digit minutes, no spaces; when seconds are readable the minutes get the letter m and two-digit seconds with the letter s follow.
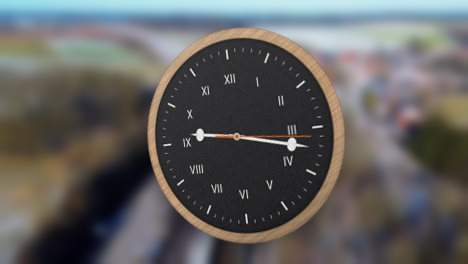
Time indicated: 9h17m16s
